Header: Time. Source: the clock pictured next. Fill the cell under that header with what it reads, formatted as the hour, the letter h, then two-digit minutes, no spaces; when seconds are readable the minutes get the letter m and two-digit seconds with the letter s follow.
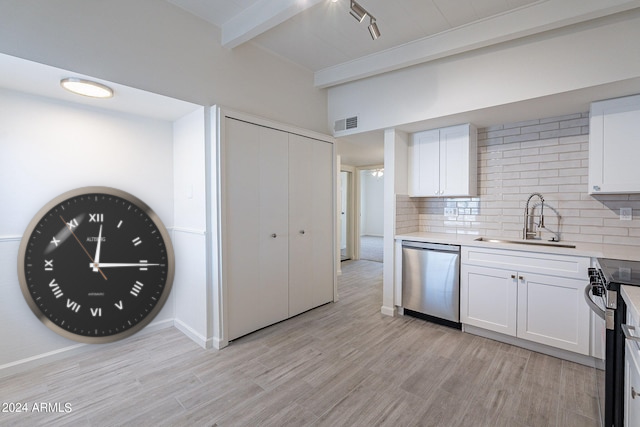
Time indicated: 12h14m54s
